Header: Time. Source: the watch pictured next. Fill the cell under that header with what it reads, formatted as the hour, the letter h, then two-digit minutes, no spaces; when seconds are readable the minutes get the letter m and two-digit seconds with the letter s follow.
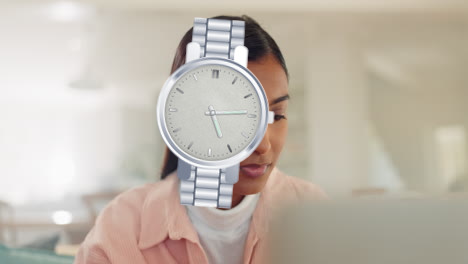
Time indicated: 5h14
